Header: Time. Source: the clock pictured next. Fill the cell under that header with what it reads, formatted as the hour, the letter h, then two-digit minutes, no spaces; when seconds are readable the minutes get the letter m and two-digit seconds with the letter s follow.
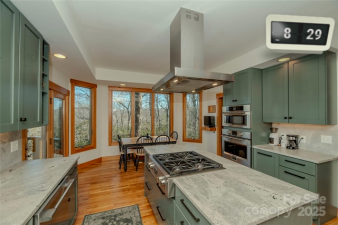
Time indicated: 8h29
